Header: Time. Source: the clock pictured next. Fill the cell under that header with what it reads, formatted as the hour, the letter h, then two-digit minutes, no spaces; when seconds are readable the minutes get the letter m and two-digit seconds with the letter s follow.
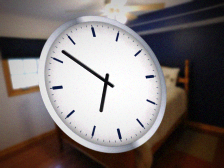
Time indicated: 6h52
